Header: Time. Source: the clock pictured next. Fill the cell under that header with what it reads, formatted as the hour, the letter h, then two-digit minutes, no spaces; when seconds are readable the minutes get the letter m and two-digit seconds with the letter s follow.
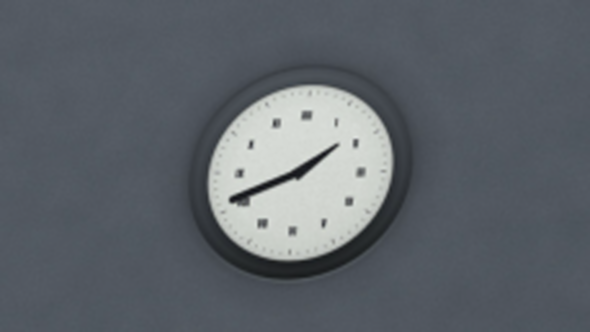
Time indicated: 1h41
